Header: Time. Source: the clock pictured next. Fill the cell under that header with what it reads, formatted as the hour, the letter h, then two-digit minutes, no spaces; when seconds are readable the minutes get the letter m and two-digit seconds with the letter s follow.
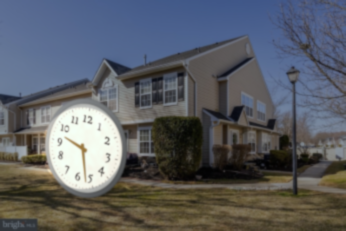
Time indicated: 9h27
